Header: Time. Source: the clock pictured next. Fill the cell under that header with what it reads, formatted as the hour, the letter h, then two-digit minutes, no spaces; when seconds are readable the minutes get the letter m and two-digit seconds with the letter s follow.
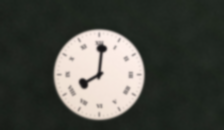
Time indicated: 8h01
